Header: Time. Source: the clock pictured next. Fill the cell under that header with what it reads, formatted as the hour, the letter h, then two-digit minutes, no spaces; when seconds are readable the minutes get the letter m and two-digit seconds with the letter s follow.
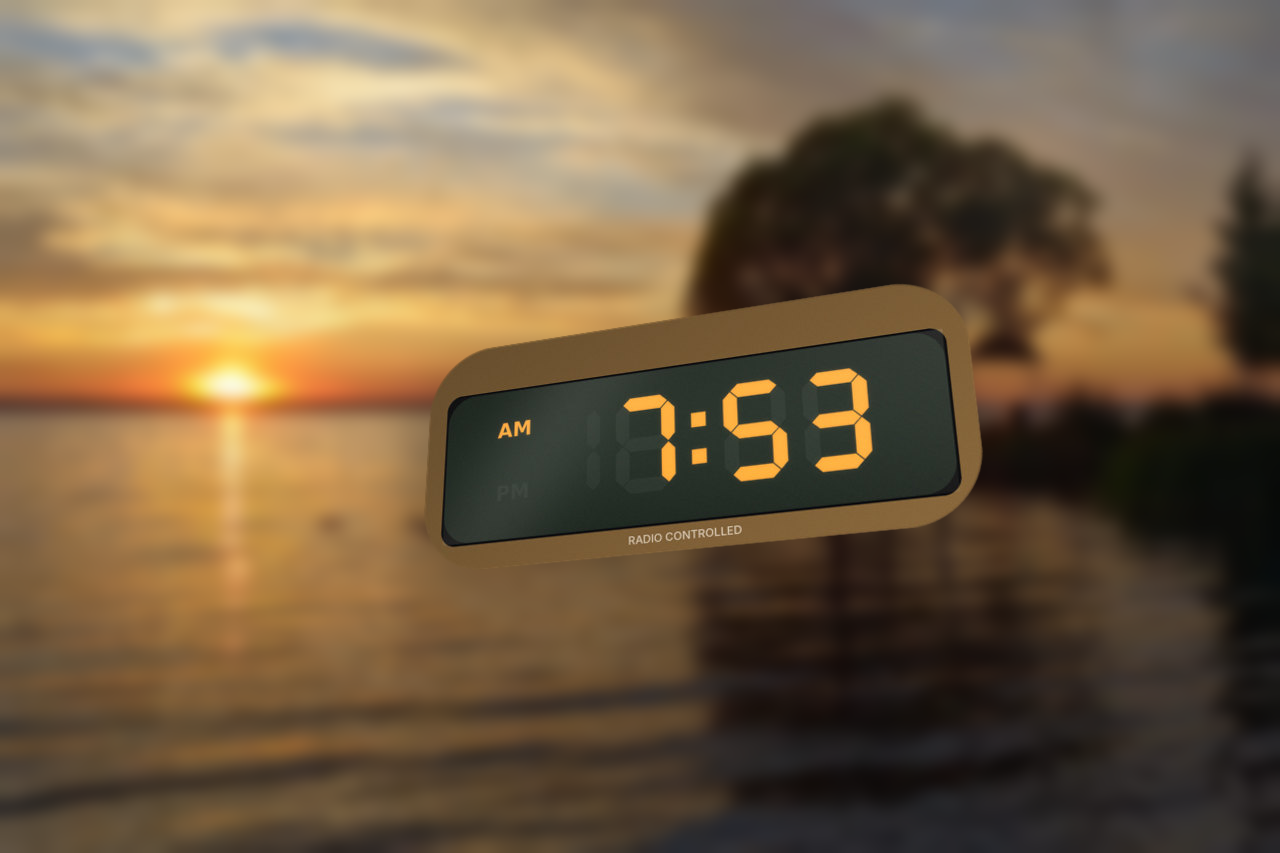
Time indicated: 7h53
